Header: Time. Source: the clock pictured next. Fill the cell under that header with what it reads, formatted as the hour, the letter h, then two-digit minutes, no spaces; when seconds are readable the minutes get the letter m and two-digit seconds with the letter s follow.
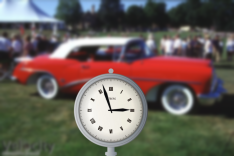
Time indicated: 2h57
